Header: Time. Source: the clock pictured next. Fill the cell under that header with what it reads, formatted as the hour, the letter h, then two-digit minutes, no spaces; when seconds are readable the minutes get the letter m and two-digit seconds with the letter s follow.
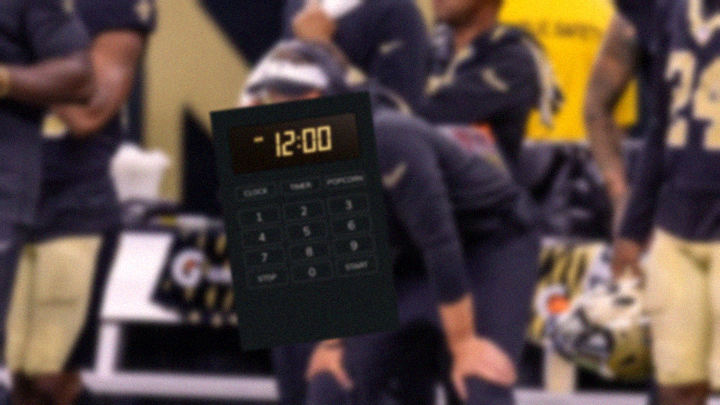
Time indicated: 12h00
